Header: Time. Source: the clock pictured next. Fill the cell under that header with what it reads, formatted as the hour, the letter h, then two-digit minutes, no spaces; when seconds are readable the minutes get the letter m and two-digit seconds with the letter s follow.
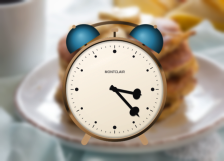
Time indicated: 3h23
